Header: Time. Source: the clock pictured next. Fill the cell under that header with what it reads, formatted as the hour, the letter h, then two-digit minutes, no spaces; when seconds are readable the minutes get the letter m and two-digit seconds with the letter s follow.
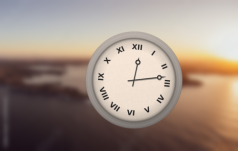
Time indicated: 12h13
